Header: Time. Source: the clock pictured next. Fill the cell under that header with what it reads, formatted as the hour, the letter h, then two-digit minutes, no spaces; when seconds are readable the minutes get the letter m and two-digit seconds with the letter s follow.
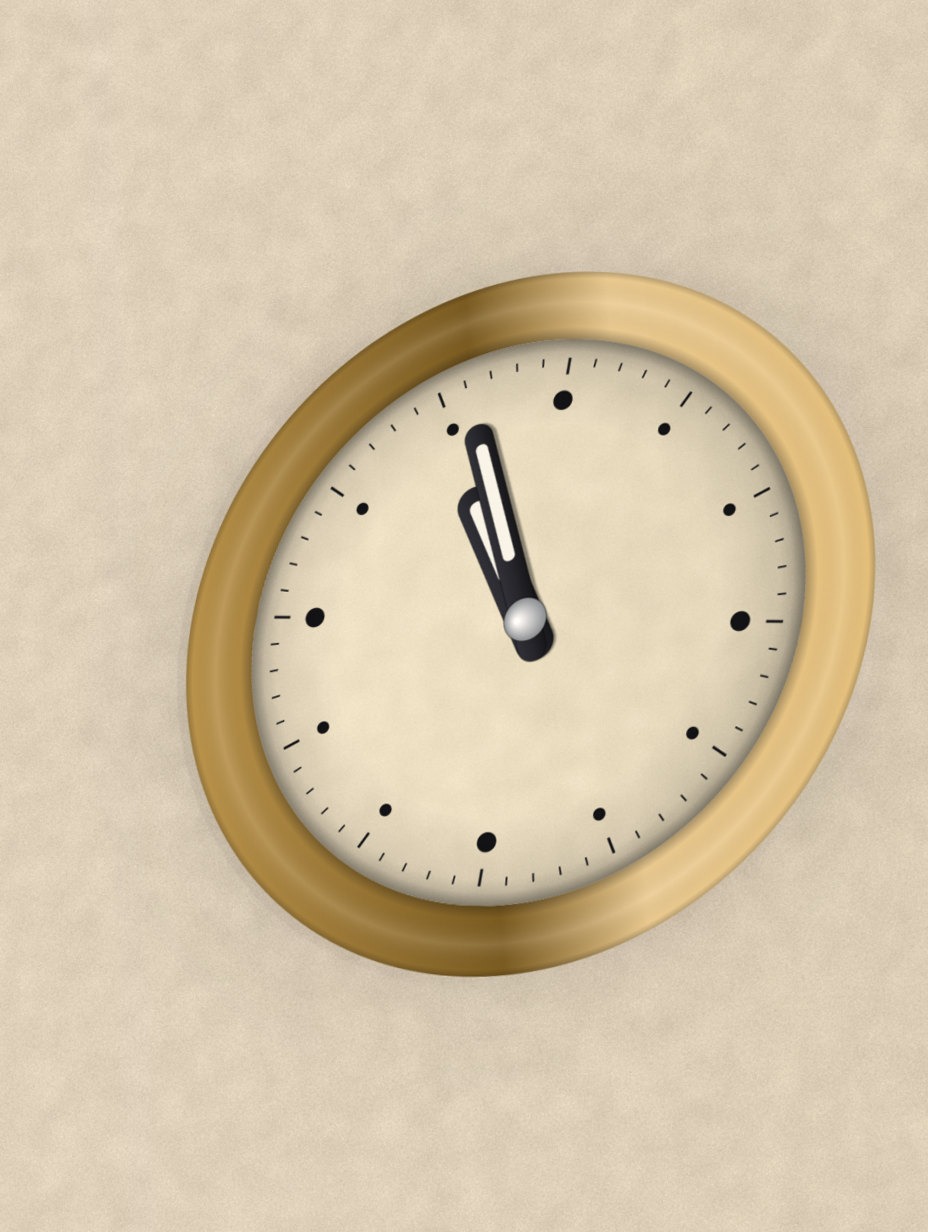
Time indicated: 10h56
